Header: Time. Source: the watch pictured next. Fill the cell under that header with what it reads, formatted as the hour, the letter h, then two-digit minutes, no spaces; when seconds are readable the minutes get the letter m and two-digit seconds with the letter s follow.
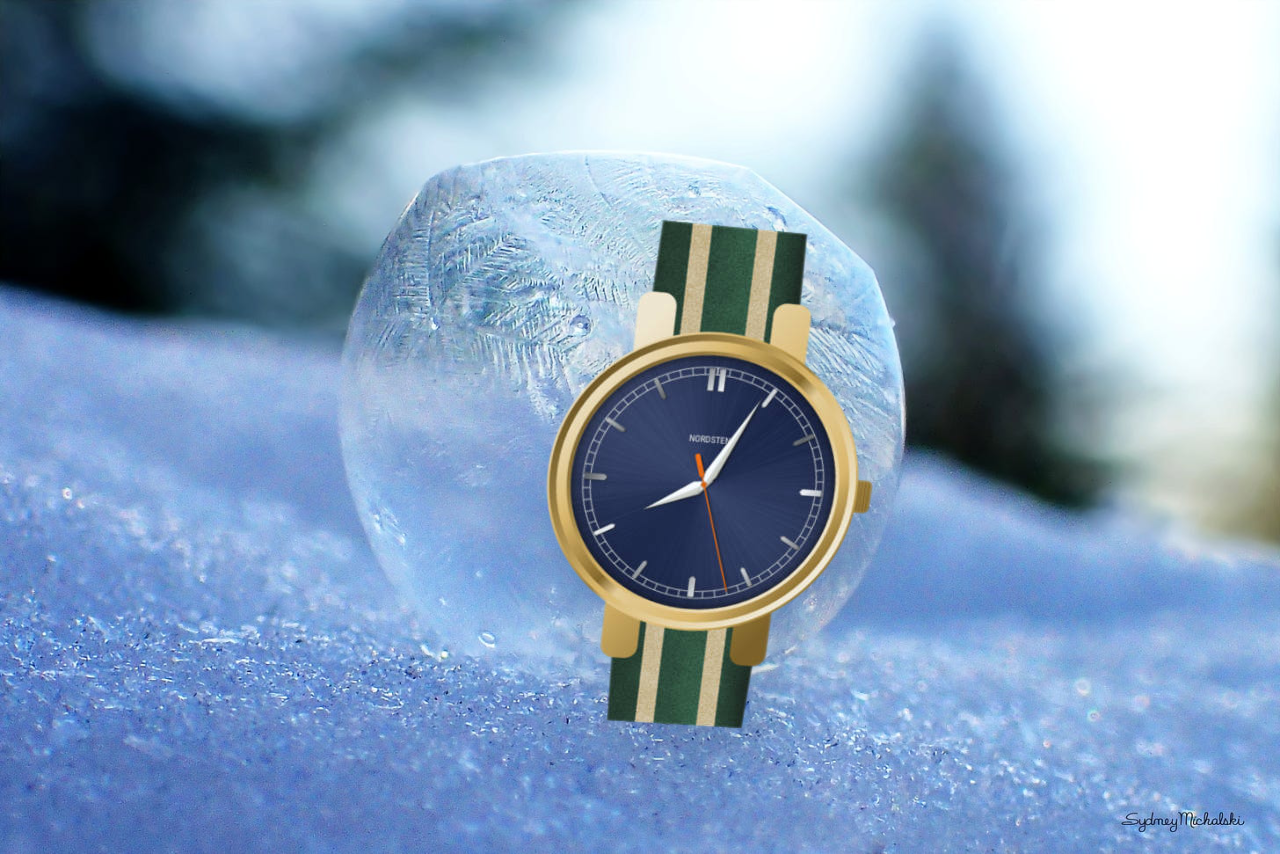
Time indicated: 8h04m27s
